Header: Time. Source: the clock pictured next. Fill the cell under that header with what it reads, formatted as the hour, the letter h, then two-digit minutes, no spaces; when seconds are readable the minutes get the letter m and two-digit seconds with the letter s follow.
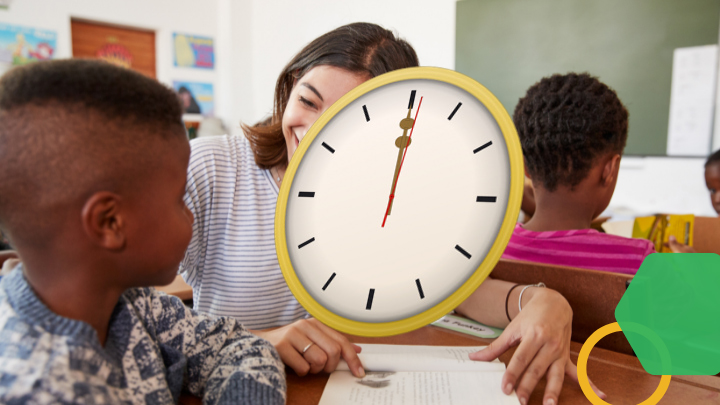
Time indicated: 12h00m01s
